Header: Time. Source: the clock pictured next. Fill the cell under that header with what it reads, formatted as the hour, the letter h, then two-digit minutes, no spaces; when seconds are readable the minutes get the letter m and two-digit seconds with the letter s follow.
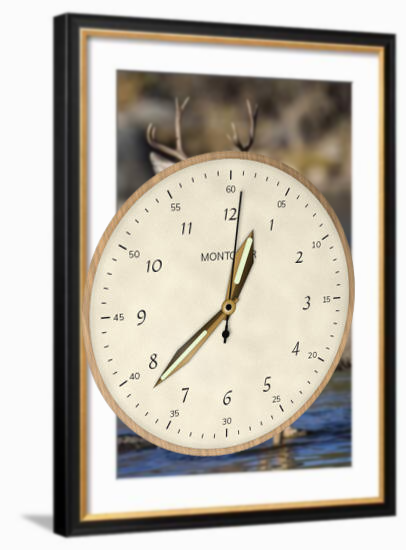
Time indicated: 12h38m01s
